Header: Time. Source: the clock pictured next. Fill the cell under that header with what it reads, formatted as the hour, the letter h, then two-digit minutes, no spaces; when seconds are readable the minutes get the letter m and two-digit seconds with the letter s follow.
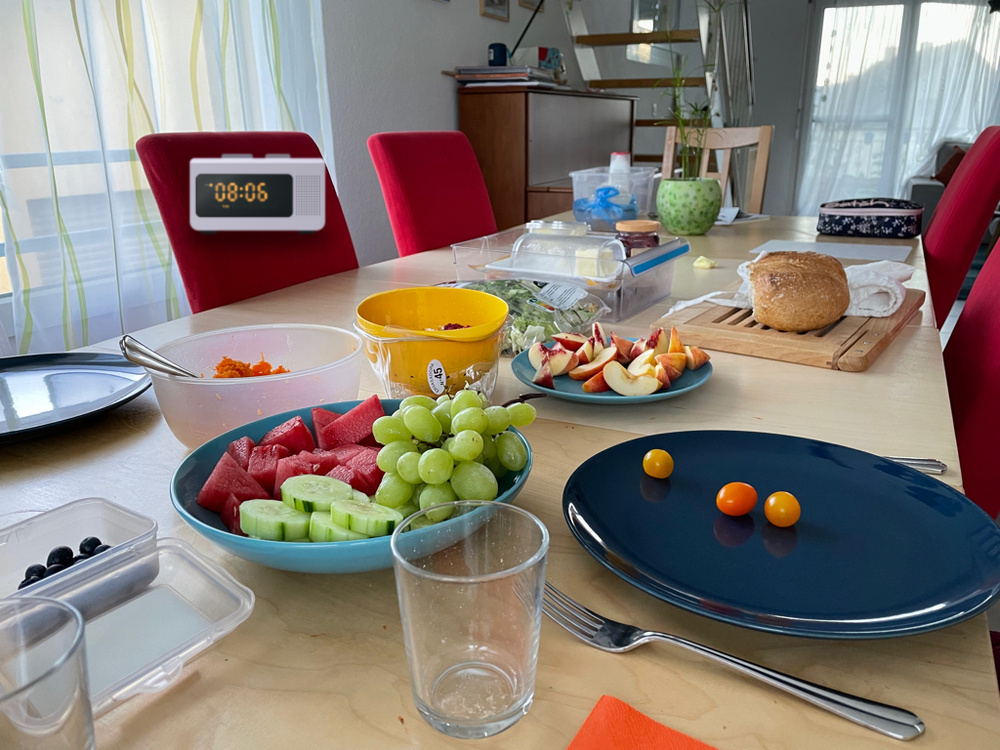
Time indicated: 8h06
